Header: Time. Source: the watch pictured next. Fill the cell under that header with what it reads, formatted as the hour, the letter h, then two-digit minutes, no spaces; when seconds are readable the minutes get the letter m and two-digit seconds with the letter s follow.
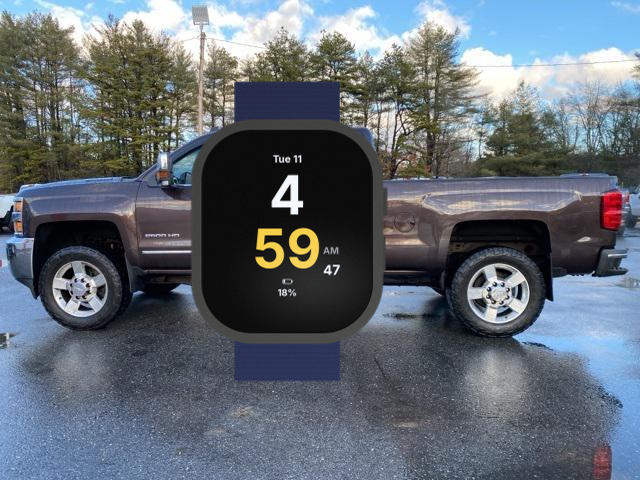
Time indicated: 4h59m47s
